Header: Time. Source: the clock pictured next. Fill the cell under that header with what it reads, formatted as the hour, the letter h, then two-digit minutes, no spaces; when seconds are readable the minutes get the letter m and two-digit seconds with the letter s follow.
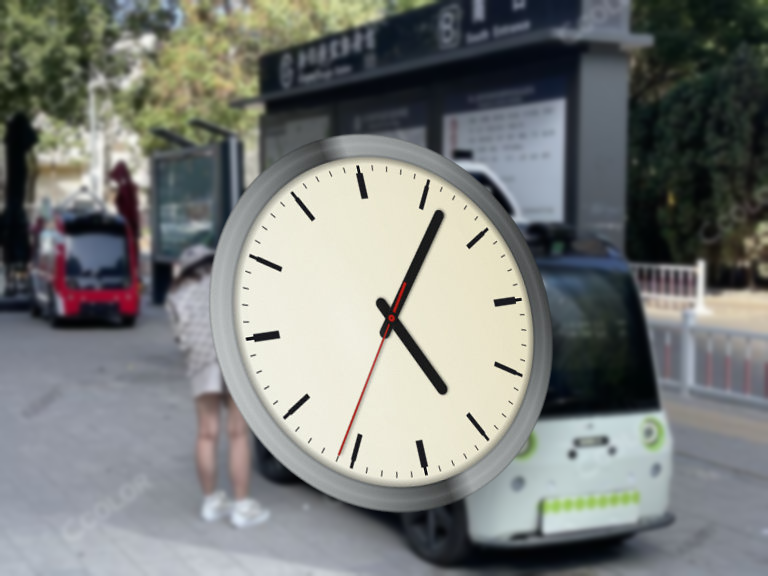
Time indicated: 5h06m36s
